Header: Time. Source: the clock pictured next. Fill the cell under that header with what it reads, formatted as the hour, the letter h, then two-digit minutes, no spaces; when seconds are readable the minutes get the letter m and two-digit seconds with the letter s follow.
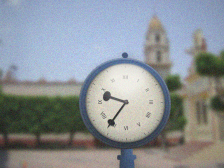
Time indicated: 9h36
